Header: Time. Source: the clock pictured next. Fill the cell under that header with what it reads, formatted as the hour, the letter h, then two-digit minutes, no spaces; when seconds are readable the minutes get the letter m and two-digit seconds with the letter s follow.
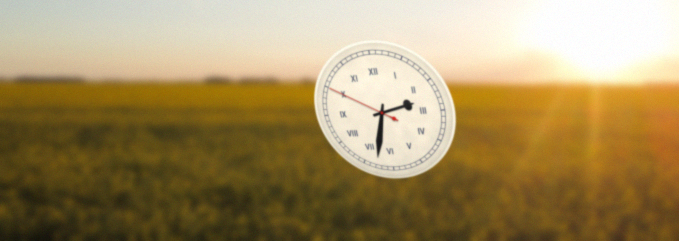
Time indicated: 2h32m50s
